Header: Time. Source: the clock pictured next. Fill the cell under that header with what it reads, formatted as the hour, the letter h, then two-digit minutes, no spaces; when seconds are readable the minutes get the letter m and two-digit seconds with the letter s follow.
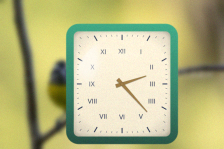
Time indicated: 2h23
